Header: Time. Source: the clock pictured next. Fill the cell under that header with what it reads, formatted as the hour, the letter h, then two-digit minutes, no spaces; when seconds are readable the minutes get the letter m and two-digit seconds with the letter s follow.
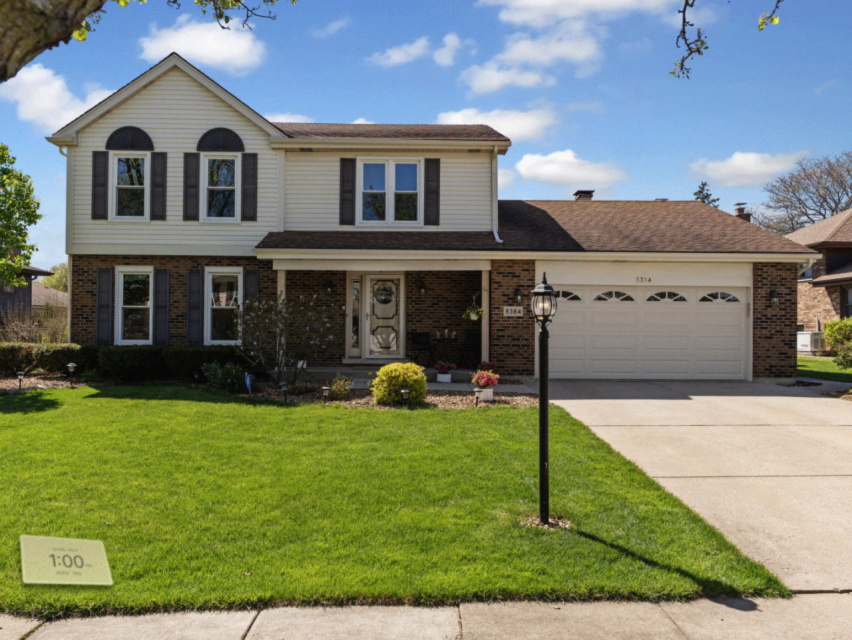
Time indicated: 1h00
